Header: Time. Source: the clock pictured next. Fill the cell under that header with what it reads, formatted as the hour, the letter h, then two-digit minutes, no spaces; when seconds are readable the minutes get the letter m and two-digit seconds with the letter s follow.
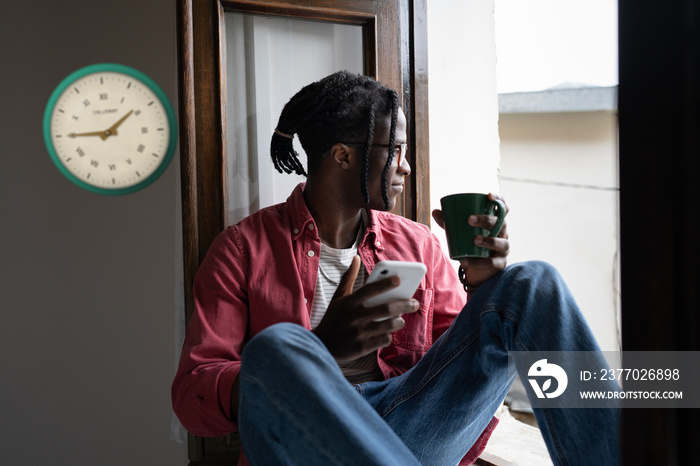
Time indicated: 1h45
